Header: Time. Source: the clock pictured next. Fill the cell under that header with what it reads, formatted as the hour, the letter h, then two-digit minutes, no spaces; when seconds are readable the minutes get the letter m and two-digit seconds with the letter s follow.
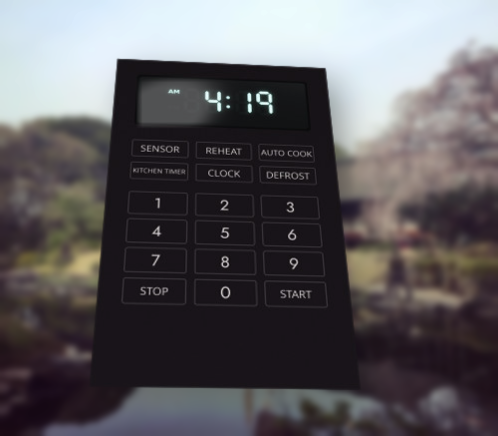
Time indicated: 4h19
